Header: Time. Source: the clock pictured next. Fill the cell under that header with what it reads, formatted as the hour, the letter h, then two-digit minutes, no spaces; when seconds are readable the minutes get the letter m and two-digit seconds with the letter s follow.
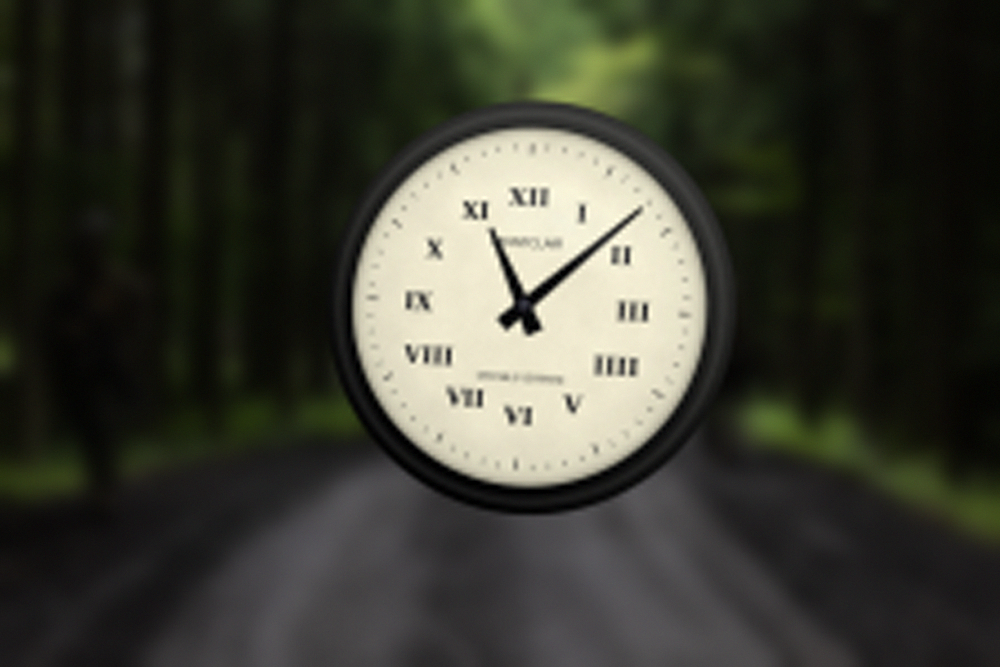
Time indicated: 11h08
